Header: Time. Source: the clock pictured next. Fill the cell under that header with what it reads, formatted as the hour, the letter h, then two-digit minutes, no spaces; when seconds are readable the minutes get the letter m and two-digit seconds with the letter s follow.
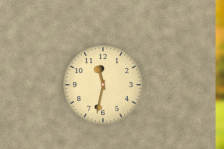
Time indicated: 11h32
